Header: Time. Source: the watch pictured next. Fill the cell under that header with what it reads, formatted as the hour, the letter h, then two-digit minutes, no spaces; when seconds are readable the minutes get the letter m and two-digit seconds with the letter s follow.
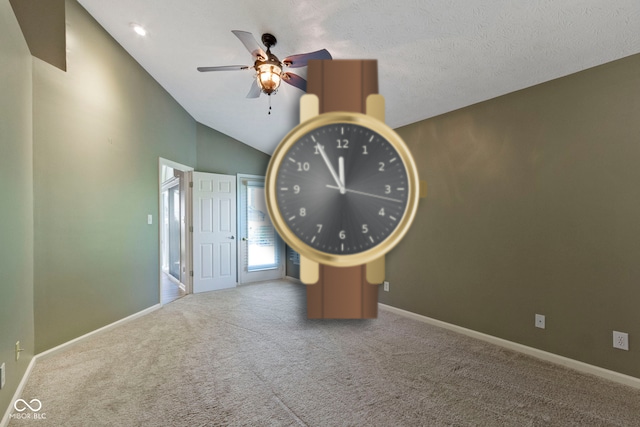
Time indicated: 11h55m17s
